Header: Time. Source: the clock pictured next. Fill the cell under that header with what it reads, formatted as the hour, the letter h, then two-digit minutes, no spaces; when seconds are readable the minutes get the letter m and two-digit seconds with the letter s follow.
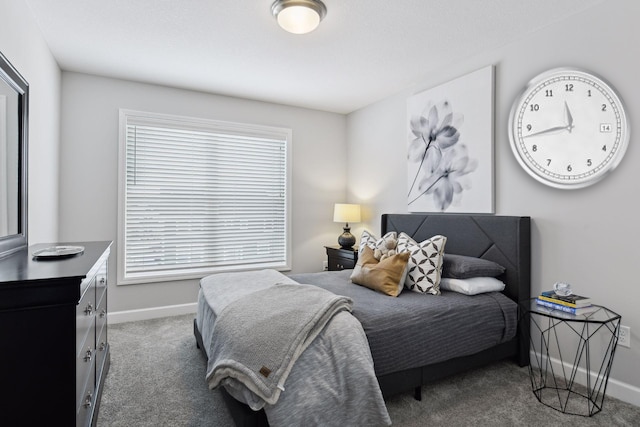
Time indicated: 11h43
